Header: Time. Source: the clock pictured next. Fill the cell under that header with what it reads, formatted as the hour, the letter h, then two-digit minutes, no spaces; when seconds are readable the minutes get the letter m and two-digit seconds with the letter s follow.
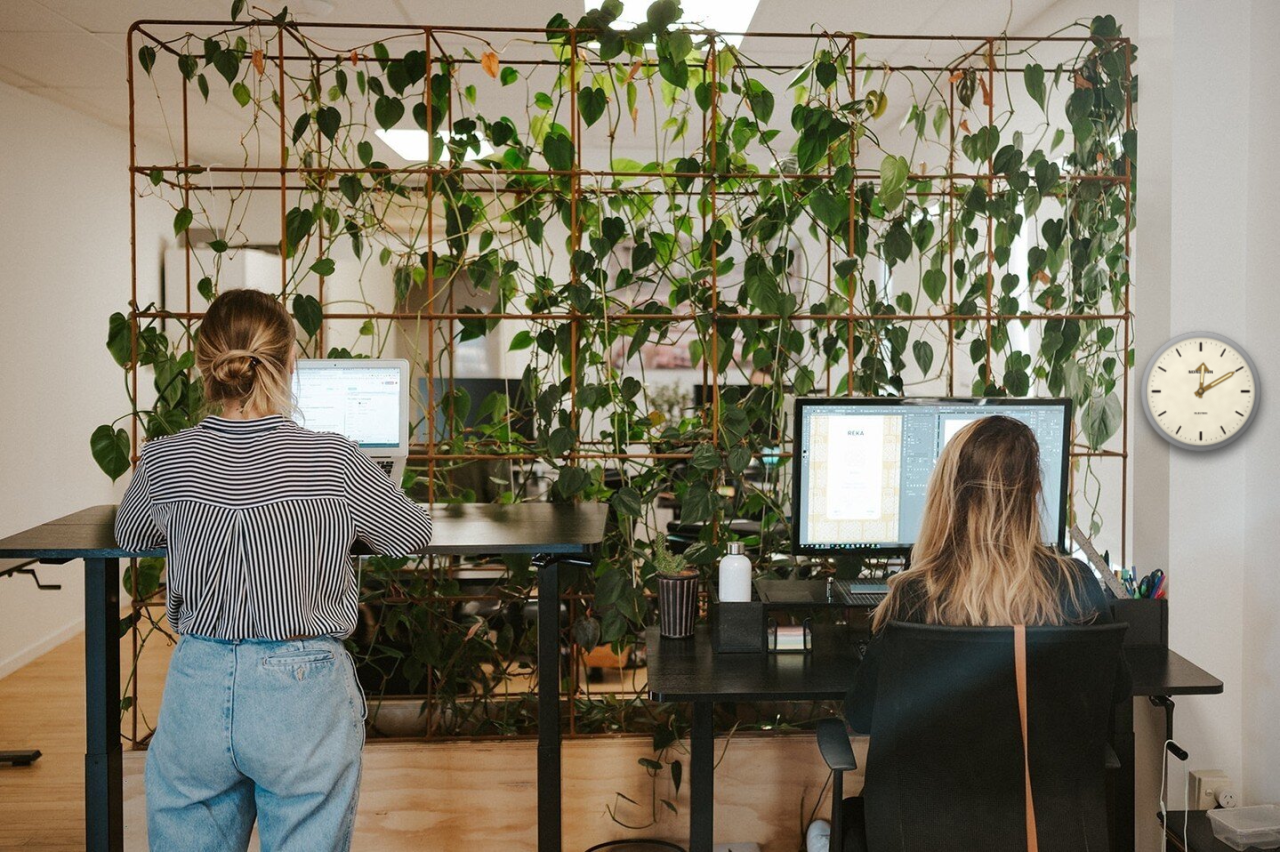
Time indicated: 12h10
